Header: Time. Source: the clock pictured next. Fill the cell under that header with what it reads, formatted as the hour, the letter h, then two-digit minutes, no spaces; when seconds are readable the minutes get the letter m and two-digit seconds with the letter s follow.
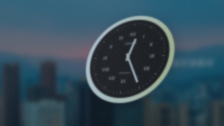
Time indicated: 12h25
